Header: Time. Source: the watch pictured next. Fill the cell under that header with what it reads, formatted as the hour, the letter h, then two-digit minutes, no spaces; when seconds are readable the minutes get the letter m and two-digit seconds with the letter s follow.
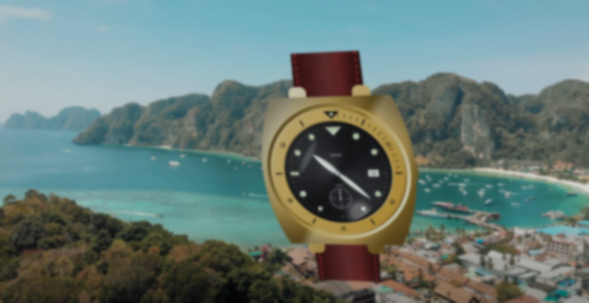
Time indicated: 10h22
